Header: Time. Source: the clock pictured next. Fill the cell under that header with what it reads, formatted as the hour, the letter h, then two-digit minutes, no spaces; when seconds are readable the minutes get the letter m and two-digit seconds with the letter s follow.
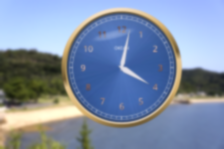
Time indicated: 4h02
